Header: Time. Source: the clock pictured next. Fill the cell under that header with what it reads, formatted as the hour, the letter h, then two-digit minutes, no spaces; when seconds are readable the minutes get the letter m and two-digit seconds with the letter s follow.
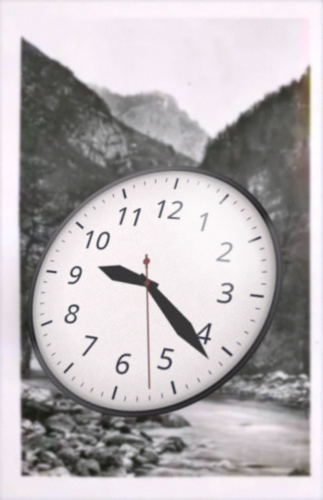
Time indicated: 9h21m27s
